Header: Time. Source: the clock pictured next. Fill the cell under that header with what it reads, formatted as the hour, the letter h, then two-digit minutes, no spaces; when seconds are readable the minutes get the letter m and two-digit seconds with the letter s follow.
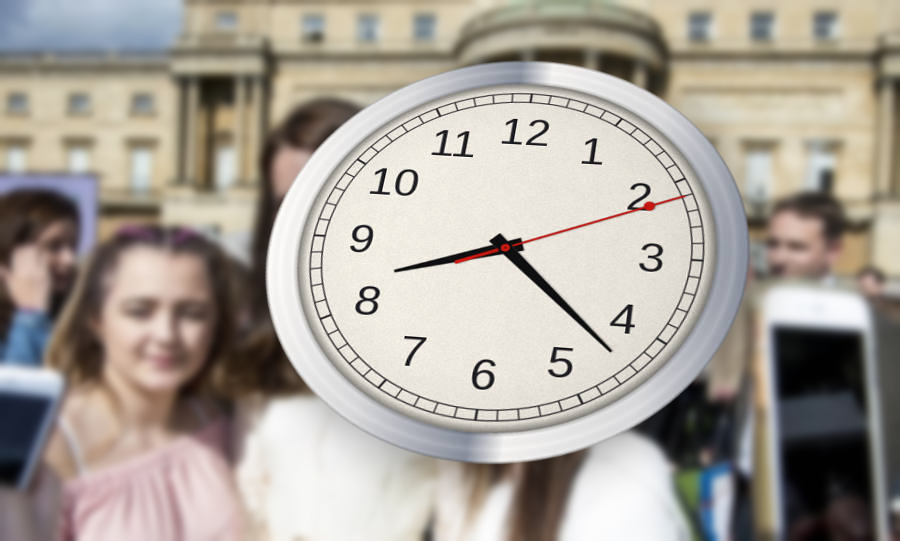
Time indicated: 8h22m11s
